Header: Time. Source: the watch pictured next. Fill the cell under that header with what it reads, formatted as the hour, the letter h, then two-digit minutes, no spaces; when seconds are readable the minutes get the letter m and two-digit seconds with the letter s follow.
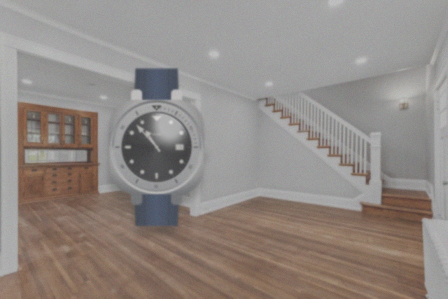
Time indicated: 10h53
